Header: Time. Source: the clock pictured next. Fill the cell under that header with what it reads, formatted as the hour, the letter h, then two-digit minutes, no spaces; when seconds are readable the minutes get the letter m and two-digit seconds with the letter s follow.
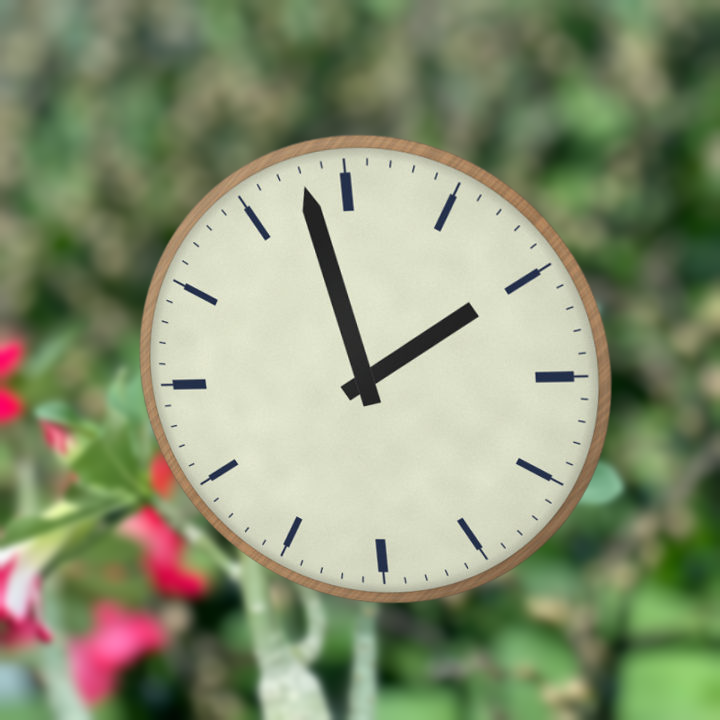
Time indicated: 1h58
